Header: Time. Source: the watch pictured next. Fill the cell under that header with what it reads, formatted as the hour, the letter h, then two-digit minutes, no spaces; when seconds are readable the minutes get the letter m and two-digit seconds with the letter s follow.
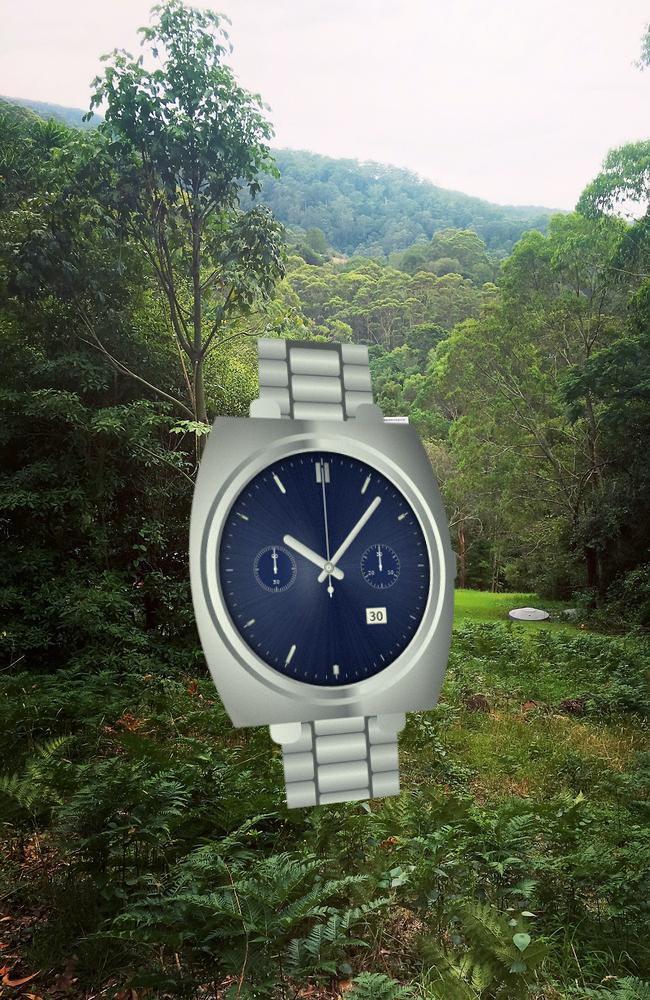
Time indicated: 10h07
